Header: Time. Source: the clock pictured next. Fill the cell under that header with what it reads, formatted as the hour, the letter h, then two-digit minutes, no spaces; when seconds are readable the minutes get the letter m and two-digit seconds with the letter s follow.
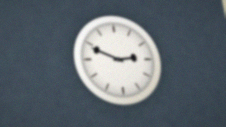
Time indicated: 2h49
